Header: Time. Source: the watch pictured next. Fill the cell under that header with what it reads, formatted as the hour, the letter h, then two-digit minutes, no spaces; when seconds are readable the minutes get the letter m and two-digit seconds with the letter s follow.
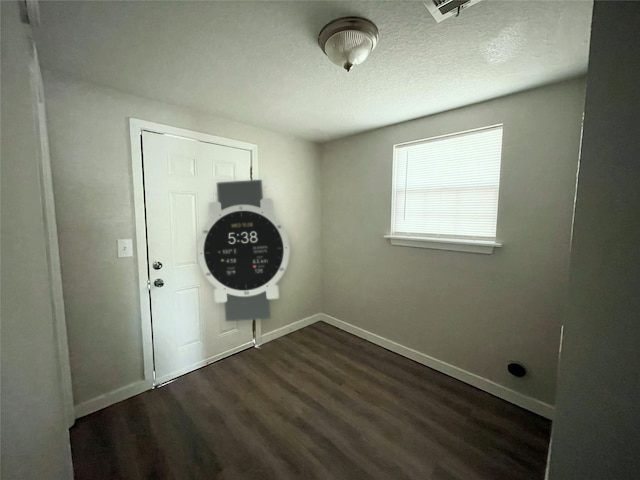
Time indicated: 5h38
